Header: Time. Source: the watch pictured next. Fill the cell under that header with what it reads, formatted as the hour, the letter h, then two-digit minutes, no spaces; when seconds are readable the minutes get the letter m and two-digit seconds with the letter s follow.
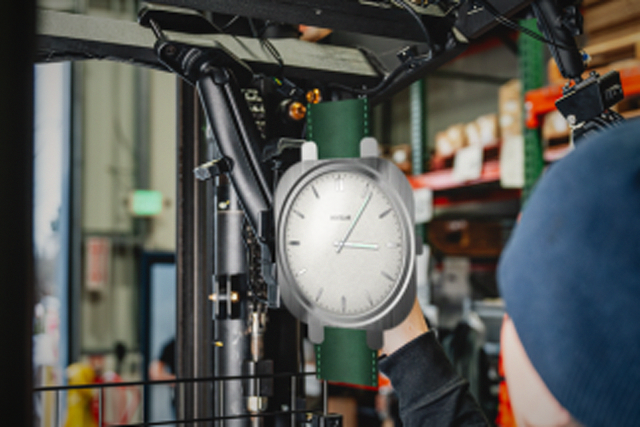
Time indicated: 3h06
